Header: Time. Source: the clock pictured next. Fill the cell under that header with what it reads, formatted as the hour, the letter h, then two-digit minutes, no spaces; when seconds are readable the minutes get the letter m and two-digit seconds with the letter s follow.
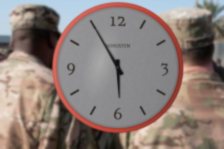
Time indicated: 5h55
